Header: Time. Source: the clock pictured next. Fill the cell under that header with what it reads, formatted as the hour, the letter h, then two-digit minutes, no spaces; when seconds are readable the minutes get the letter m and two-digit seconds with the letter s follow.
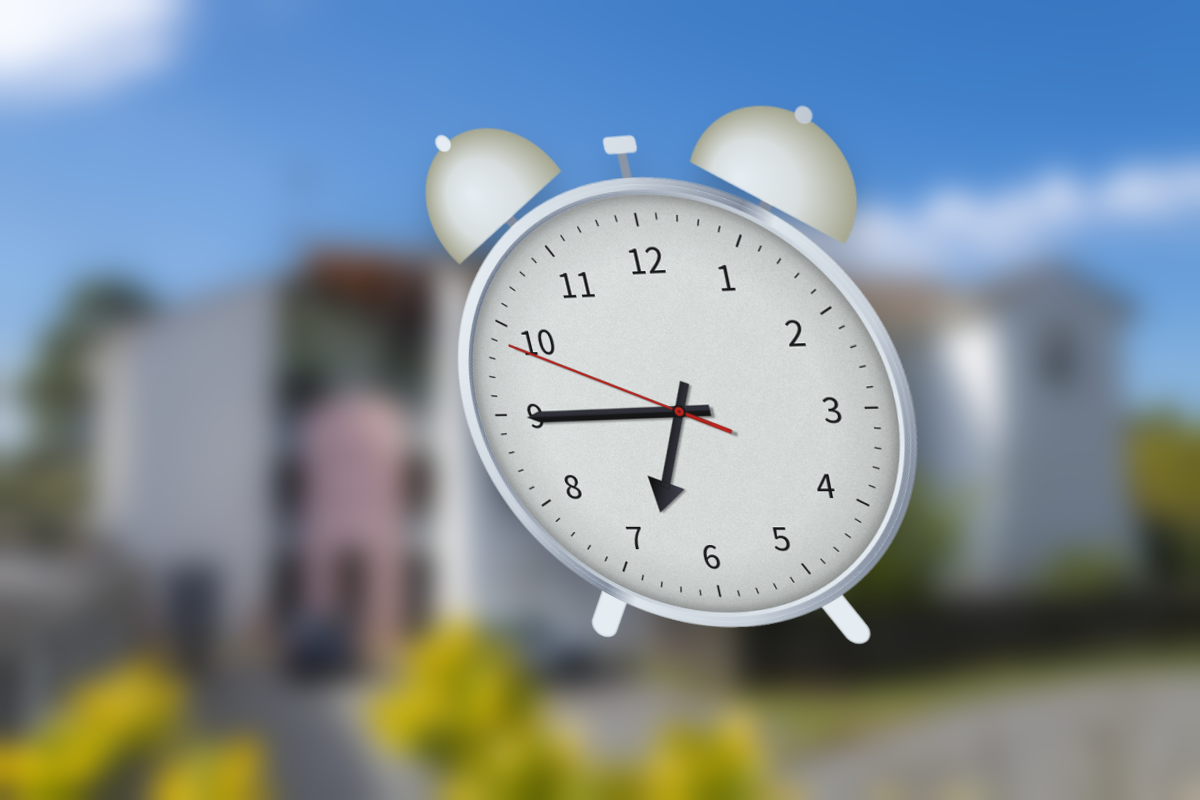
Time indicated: 6h44m49s
